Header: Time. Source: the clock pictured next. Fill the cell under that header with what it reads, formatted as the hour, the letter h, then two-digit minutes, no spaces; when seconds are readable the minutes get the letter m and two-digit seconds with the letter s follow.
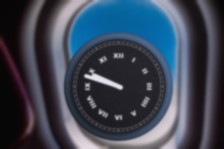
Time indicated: 9h48
